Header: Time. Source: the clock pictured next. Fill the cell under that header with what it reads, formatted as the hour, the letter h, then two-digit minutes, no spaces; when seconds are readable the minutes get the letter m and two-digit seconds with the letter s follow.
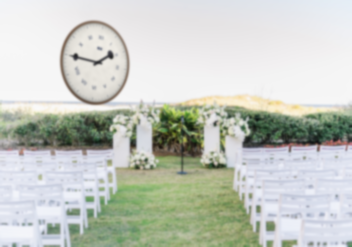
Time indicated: 1h45
